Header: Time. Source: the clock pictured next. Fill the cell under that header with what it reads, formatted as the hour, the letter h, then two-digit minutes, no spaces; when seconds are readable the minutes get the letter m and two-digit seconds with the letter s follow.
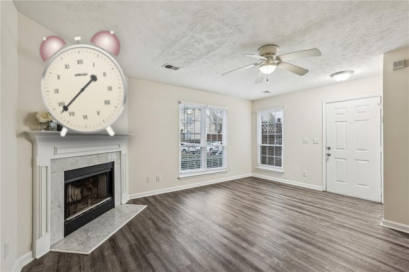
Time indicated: 1h38
